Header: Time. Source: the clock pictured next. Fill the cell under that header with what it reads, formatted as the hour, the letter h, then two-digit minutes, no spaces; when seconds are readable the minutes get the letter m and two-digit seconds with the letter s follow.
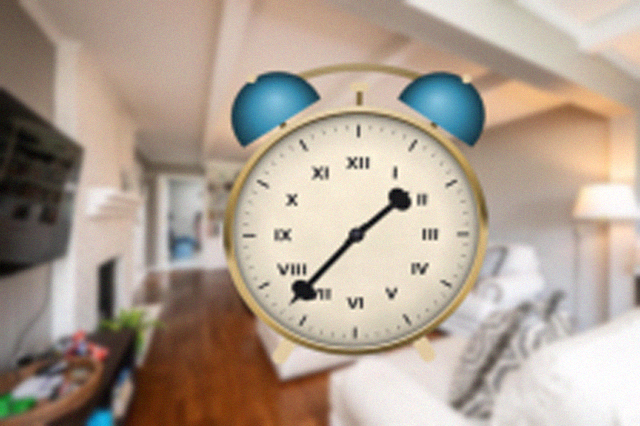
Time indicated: 1h37
